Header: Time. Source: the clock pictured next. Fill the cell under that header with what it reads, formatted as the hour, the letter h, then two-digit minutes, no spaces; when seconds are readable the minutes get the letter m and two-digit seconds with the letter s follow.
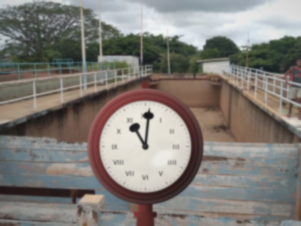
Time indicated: 11h01
